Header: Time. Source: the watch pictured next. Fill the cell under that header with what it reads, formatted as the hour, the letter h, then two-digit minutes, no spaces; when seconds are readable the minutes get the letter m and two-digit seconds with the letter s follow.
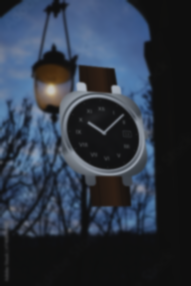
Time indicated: 10h08
